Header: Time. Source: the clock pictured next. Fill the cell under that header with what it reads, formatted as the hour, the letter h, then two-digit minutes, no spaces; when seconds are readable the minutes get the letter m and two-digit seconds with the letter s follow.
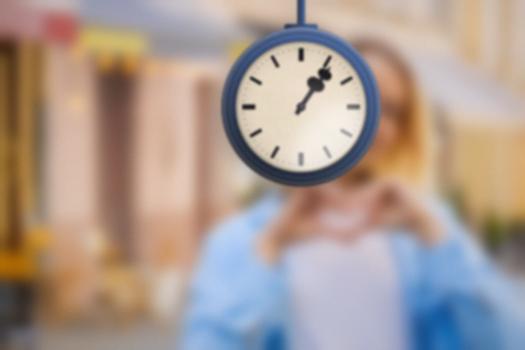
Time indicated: 1h06
